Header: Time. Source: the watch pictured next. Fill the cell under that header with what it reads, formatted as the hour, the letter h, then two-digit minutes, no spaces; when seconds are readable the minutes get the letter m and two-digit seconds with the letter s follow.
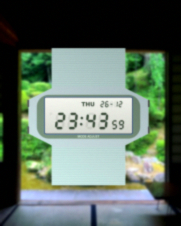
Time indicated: 23h43m59s
